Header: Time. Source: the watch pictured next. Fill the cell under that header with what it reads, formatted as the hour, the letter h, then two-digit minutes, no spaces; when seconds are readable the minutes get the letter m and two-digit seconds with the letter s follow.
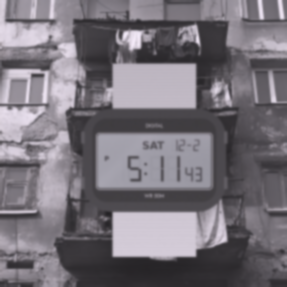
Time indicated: 5h11m43s
